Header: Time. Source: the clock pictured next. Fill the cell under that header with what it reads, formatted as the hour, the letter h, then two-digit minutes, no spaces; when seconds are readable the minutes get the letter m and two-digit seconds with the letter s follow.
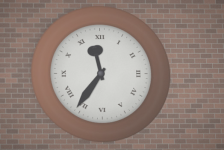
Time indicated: 11h36
